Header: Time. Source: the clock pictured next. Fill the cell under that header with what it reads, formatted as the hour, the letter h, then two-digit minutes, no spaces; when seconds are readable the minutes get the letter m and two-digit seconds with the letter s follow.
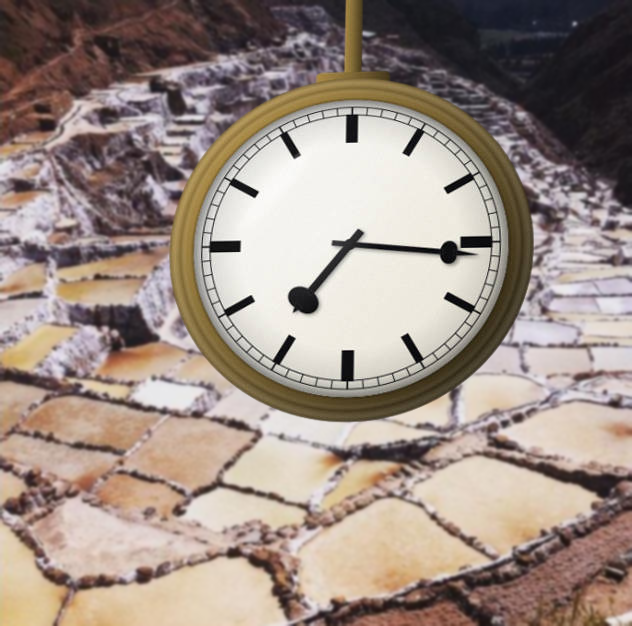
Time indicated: 7h16
